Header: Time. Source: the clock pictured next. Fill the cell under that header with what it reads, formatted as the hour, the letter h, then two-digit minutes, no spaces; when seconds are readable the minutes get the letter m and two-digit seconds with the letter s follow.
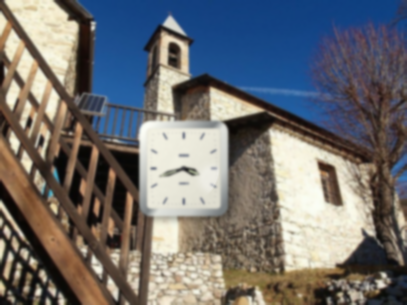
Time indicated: 3h42
